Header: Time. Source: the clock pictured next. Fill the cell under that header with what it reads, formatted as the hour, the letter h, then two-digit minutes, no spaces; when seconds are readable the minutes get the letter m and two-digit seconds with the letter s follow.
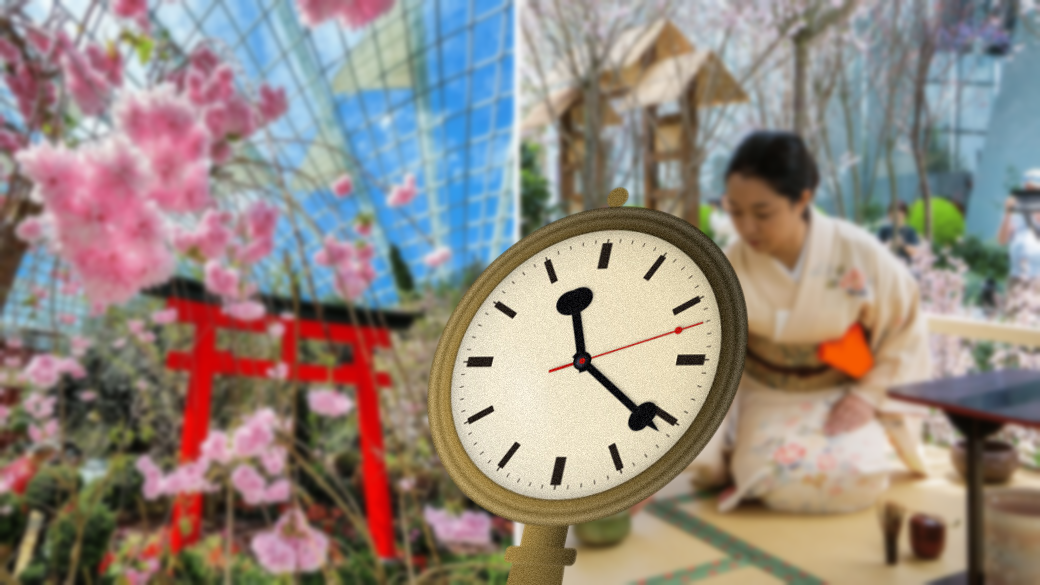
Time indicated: 11h21m12s
